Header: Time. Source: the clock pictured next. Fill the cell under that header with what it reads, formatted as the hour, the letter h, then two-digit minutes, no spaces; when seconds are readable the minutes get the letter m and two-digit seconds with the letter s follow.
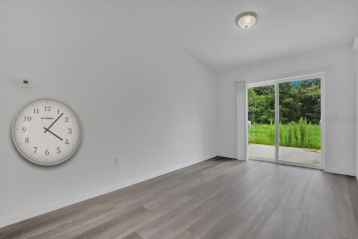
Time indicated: 4h07
